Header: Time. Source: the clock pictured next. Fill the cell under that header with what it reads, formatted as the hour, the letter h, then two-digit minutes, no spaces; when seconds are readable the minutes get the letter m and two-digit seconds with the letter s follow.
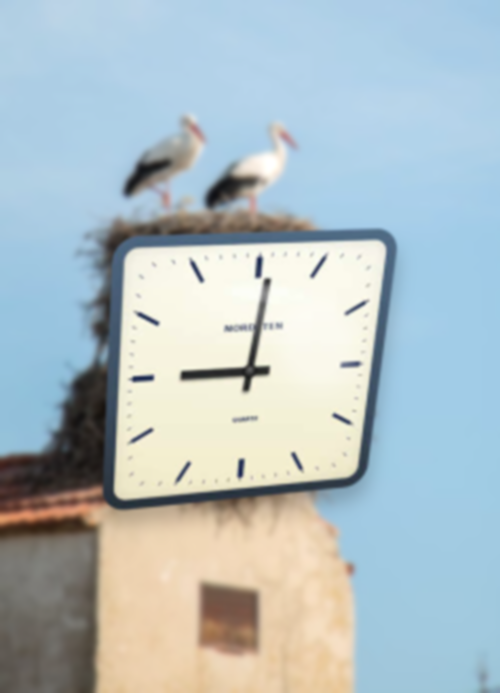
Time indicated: 9h01
